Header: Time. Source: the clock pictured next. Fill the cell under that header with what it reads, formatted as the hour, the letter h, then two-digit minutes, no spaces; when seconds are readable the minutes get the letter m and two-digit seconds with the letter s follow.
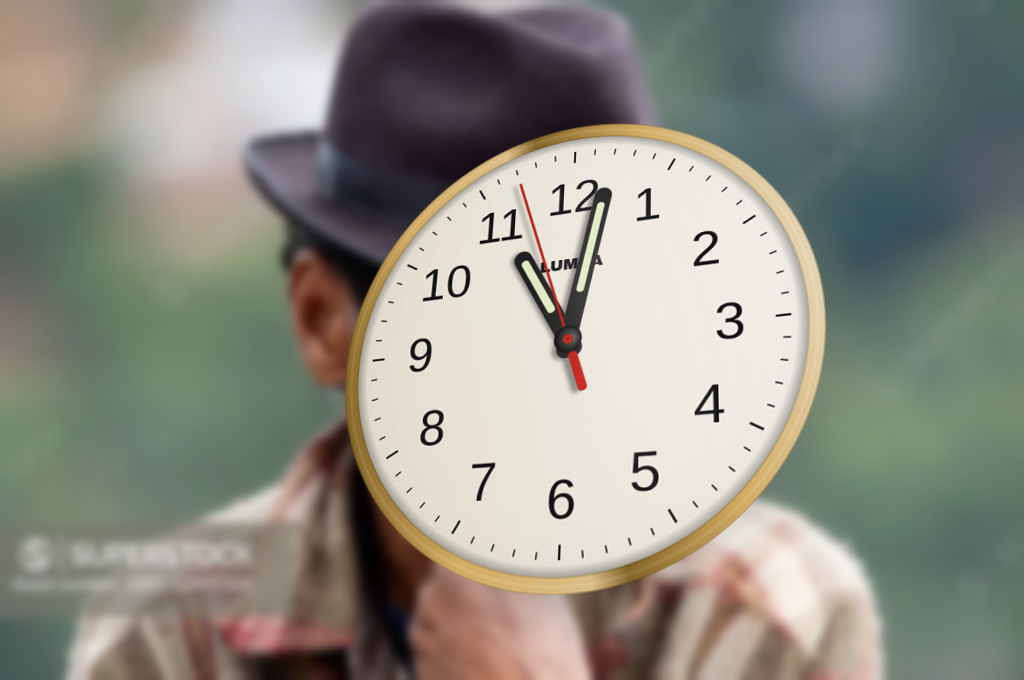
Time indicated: 11h01m57s
